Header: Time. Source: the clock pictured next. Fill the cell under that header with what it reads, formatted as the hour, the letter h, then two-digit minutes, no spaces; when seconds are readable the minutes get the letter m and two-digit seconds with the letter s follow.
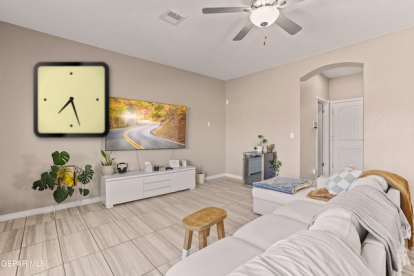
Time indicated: 7h27
